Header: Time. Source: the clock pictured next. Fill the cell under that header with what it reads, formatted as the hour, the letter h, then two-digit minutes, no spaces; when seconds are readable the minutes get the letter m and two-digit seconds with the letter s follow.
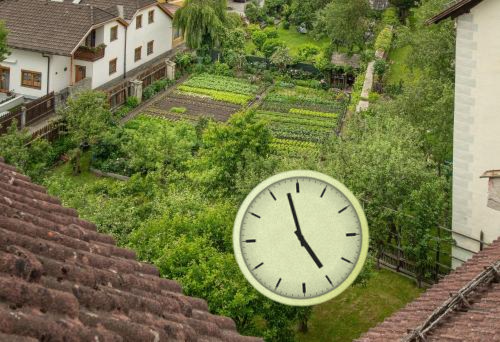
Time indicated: 4h58
